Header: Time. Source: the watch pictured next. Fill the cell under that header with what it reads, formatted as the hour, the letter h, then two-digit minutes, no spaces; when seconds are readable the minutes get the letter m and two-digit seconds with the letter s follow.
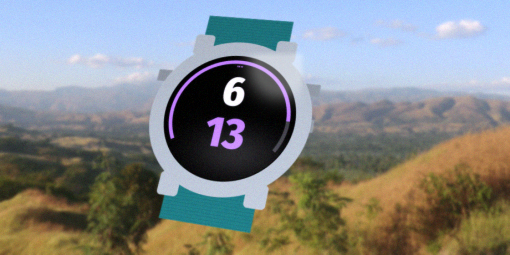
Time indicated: 6h13
